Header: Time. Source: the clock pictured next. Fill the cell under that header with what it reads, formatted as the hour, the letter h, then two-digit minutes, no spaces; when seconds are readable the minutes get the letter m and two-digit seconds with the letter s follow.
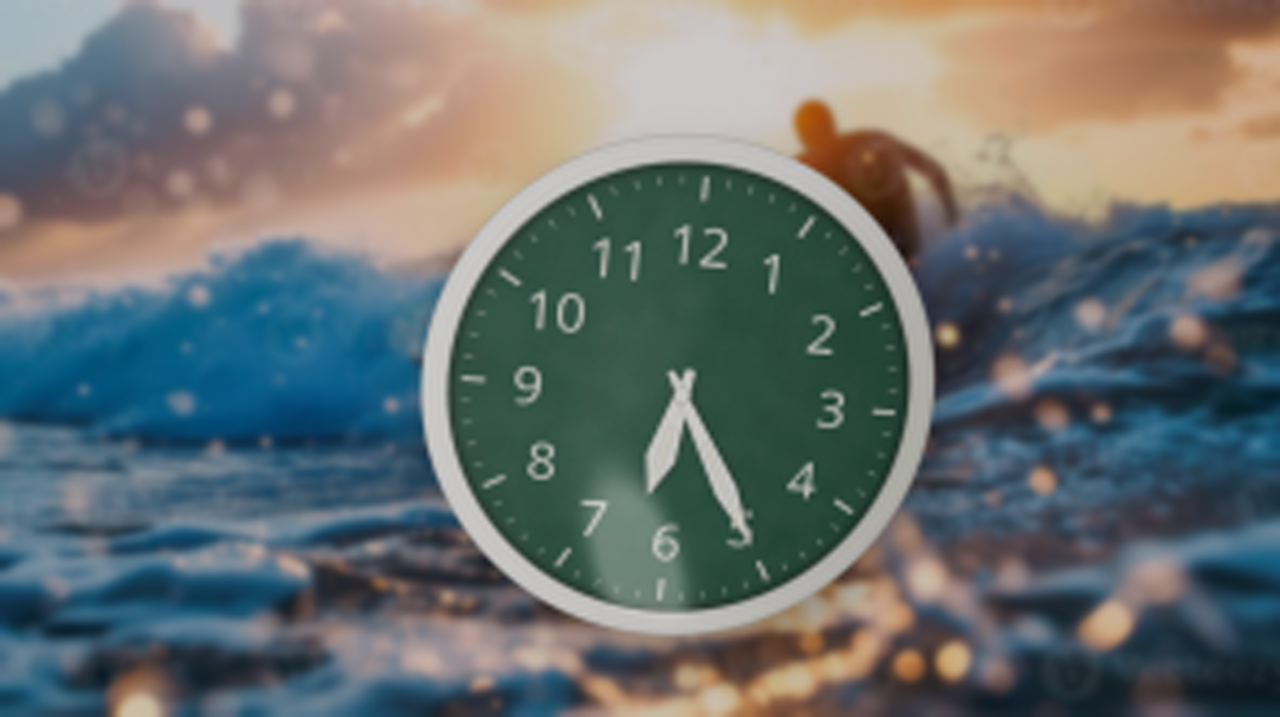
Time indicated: 6h25
